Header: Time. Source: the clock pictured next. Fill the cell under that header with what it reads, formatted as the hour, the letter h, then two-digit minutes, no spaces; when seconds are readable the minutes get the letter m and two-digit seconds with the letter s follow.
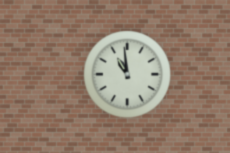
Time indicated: 10h59
